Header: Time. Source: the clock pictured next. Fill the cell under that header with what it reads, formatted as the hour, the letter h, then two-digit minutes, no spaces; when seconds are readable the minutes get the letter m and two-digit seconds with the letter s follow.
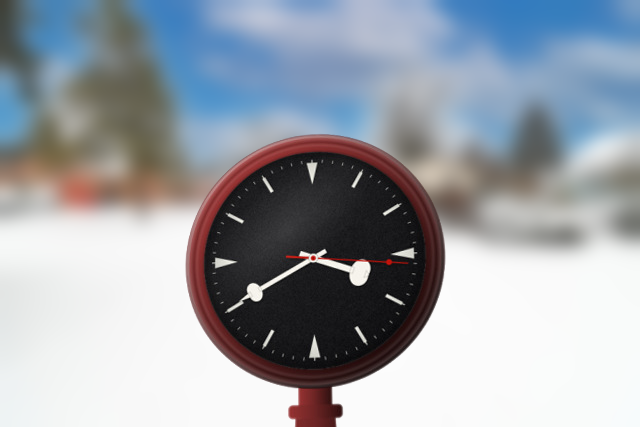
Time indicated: 3h40m16s
